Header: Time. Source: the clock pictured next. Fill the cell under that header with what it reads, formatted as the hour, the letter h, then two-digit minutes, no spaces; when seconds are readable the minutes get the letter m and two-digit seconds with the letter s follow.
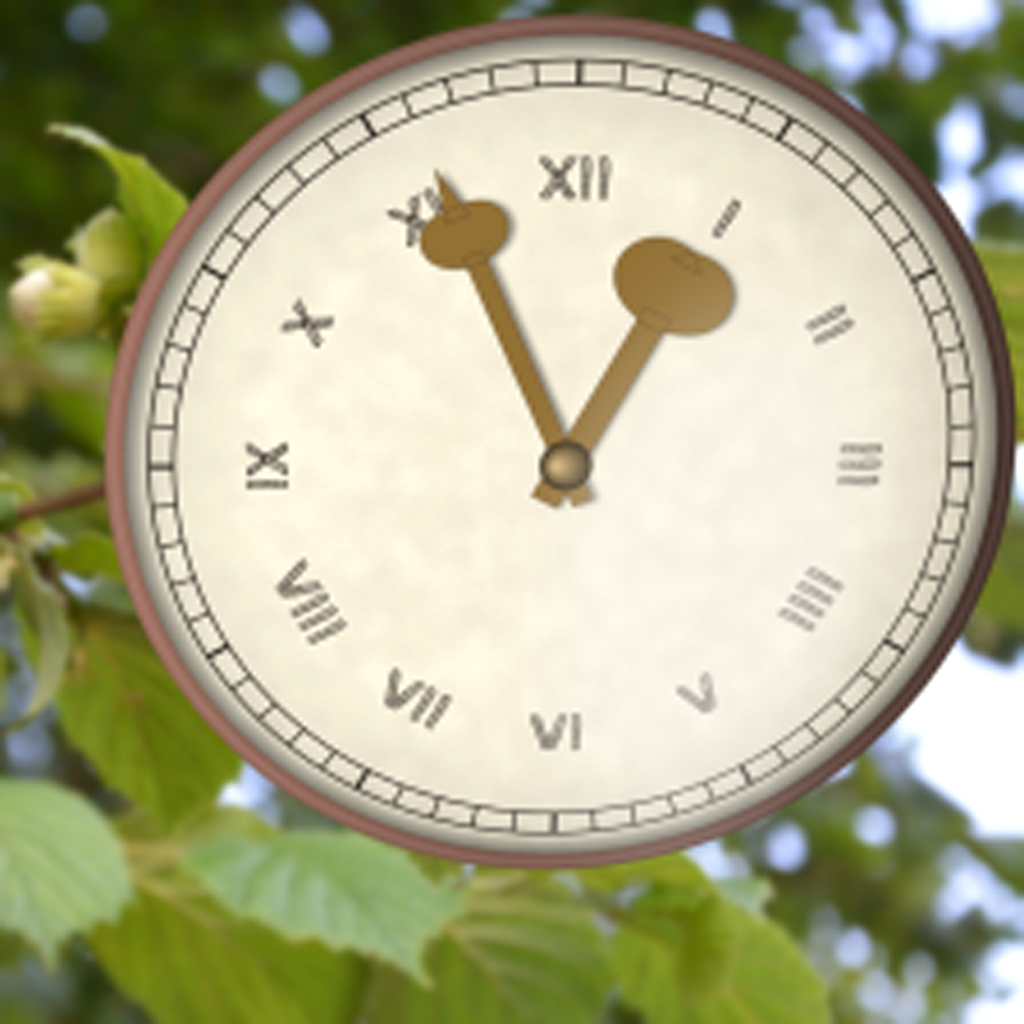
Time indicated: 12h56
